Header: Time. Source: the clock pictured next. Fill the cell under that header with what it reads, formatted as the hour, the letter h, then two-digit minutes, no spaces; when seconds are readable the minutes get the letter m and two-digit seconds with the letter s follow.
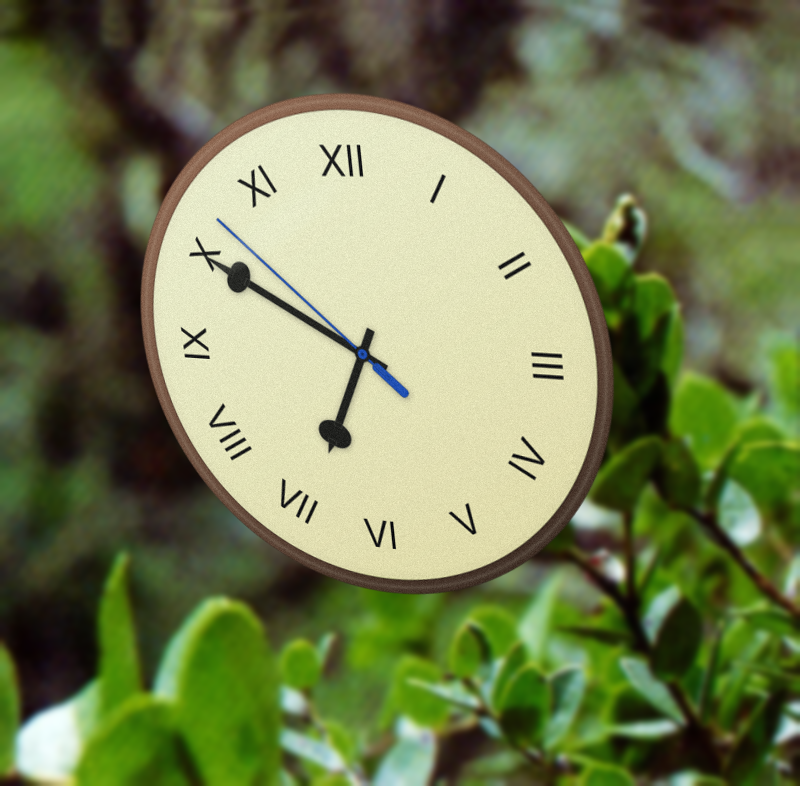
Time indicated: 6h49m52s
